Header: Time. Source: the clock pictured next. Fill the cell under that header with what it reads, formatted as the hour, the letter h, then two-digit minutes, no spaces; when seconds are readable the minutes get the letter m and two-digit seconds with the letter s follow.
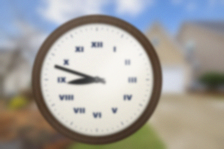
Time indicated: 8h48
